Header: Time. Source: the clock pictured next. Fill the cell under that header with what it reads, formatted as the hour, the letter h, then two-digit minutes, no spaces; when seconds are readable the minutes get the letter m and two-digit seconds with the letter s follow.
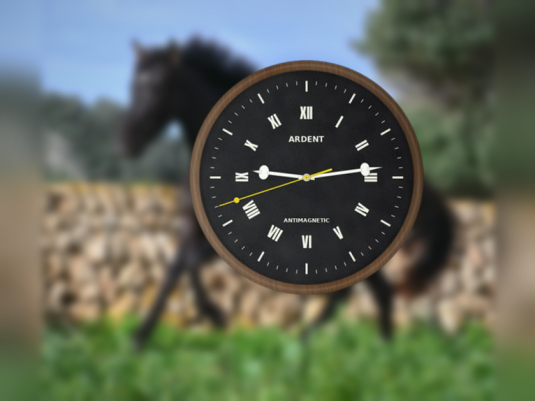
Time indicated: 9h13m42s
